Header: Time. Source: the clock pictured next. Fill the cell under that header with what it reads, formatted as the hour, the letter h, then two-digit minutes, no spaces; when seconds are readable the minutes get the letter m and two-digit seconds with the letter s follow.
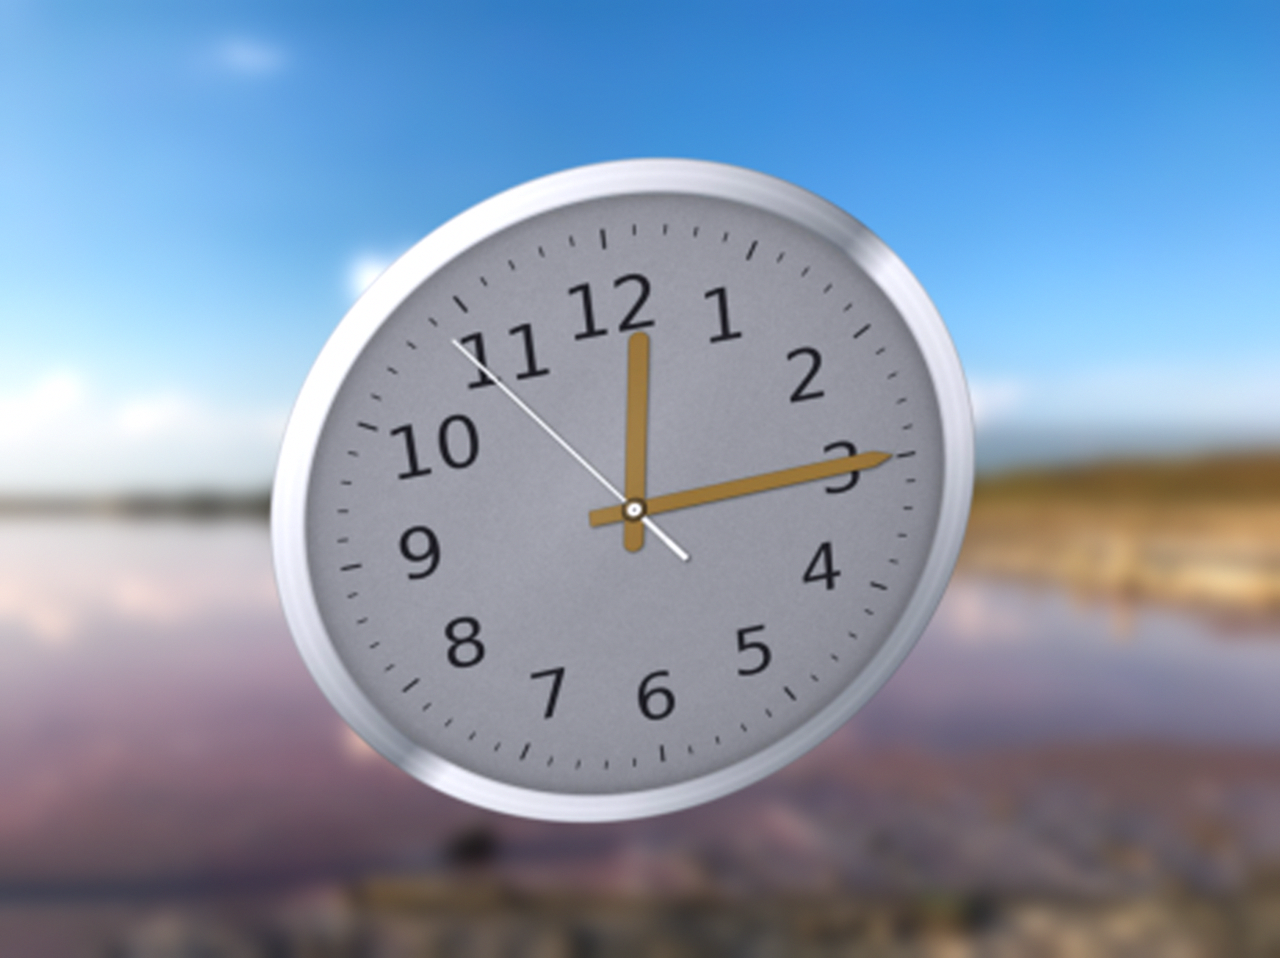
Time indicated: 12h14m54s
